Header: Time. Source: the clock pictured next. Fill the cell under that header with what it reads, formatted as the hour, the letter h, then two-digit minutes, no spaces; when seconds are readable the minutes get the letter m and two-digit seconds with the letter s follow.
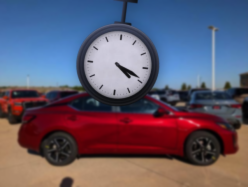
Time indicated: 4h19
